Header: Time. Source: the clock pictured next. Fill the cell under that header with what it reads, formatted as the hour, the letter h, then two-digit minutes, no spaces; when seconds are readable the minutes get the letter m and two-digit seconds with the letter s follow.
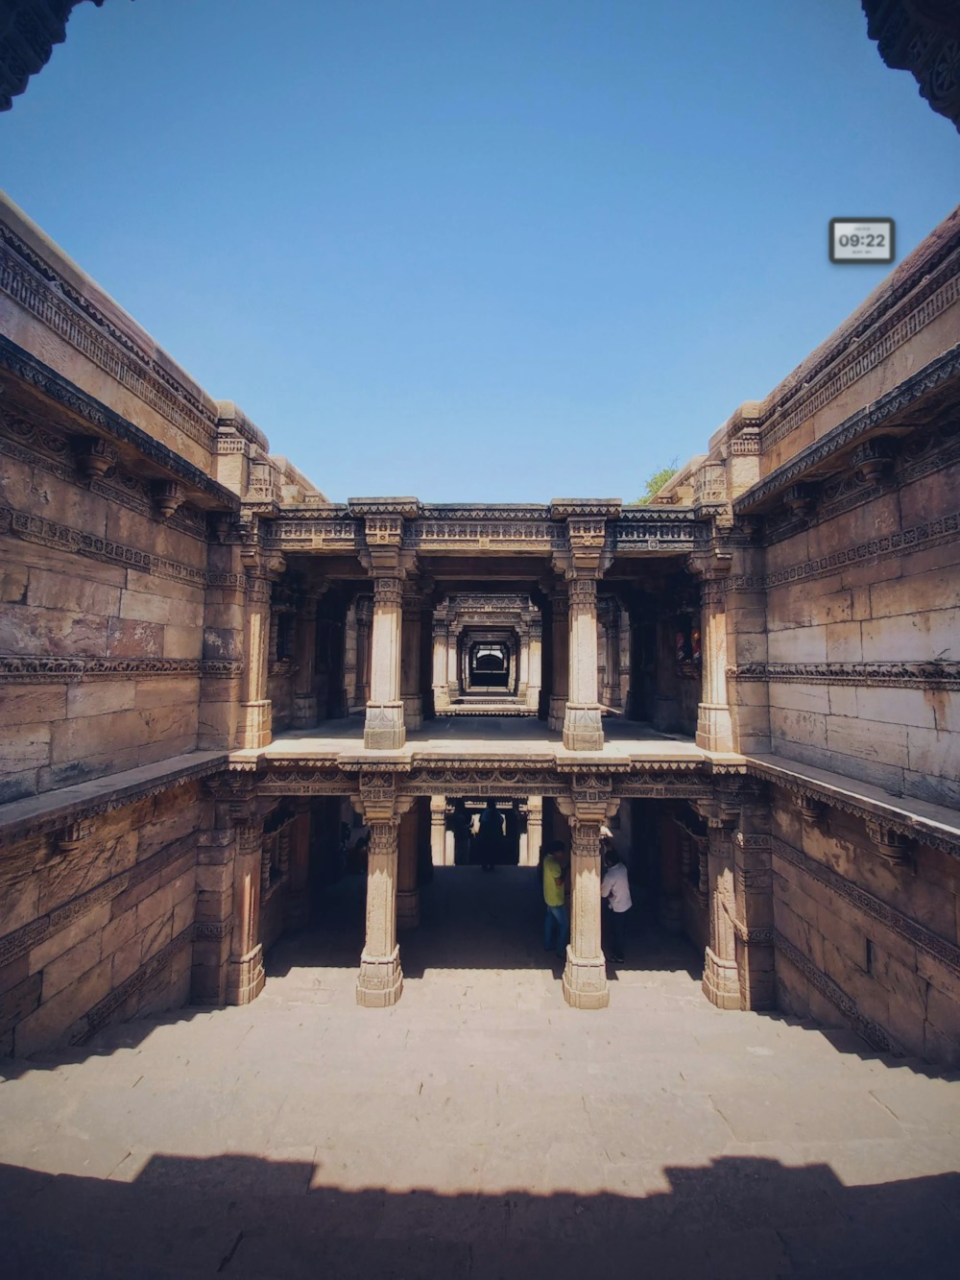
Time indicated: 9h22
